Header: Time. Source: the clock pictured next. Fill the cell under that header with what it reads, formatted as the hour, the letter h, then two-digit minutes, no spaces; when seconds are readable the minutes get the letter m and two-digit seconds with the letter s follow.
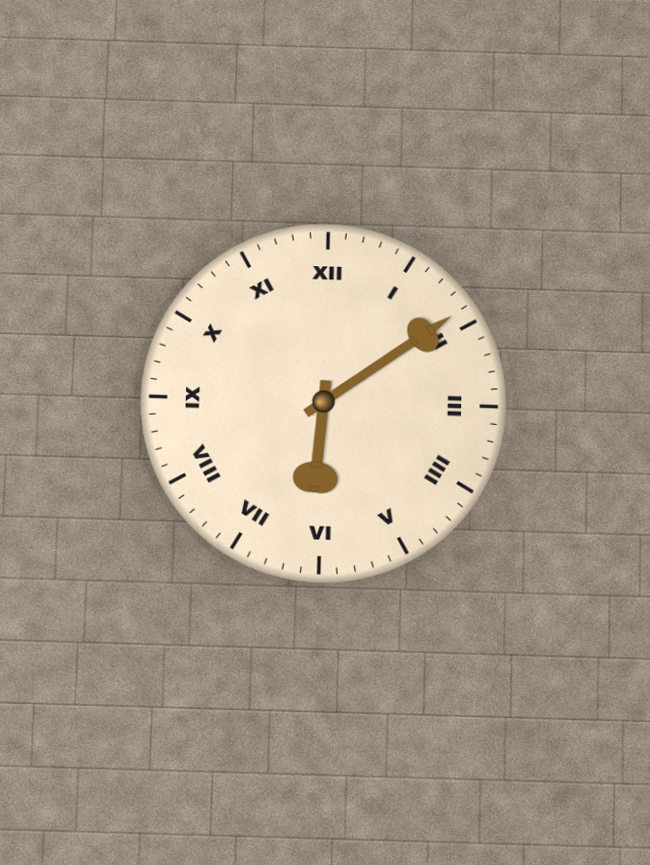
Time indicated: 6h09
